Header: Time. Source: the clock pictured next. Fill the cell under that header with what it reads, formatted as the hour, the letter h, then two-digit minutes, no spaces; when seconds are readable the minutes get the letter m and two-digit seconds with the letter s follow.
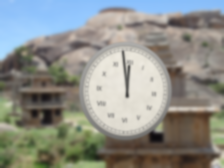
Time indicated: 11h58
